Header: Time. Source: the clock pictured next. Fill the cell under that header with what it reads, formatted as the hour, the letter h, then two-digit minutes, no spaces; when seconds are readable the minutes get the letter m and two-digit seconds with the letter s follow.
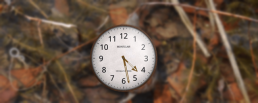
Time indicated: 4h28
